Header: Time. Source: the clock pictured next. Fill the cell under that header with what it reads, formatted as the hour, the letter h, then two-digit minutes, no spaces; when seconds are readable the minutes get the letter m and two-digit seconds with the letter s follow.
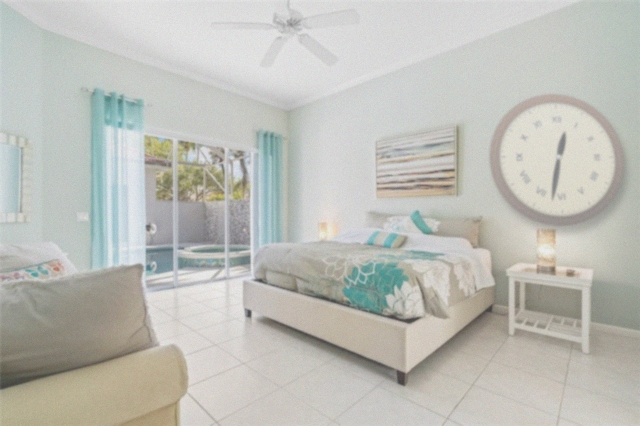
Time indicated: 12h32
